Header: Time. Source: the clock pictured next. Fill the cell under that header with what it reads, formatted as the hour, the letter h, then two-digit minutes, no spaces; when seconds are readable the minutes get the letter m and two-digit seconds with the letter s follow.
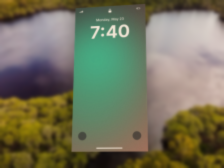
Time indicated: 7h40
